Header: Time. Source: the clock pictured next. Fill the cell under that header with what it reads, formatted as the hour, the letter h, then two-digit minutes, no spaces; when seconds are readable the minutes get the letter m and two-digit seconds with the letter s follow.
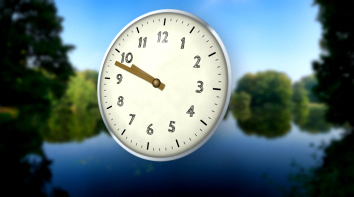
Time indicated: 9h48
